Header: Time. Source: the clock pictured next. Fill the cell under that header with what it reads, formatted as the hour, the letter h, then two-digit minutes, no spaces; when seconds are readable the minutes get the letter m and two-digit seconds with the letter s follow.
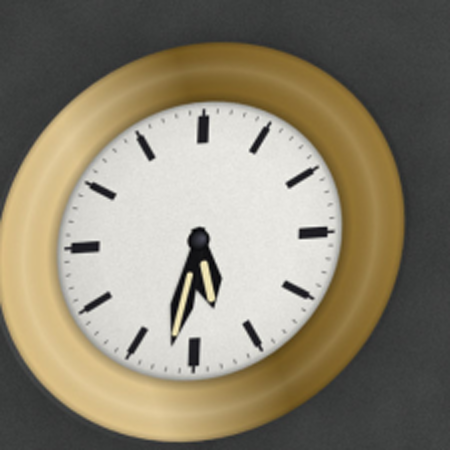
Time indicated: 5h32
